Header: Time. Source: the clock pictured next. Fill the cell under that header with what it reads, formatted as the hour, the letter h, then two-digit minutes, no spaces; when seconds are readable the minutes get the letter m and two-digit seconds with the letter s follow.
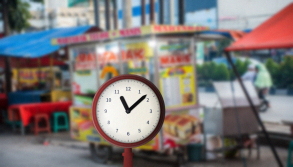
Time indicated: 11h08
